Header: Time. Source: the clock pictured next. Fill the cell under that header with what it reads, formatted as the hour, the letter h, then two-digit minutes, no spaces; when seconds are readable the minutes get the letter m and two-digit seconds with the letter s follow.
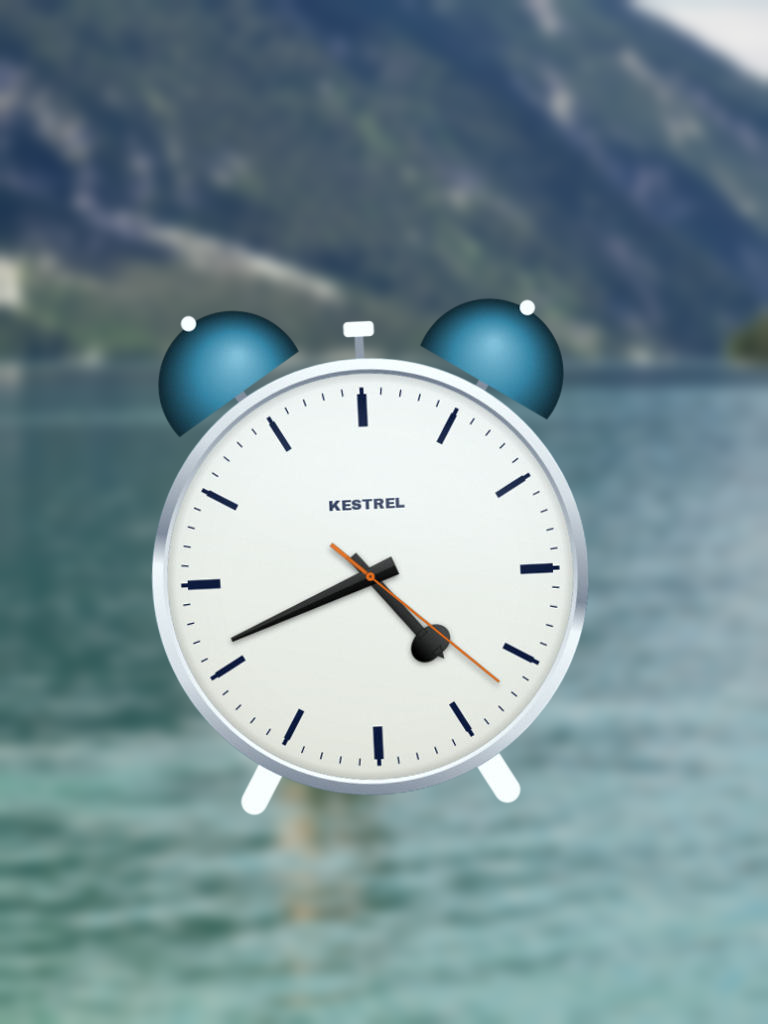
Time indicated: 4h41m22s
